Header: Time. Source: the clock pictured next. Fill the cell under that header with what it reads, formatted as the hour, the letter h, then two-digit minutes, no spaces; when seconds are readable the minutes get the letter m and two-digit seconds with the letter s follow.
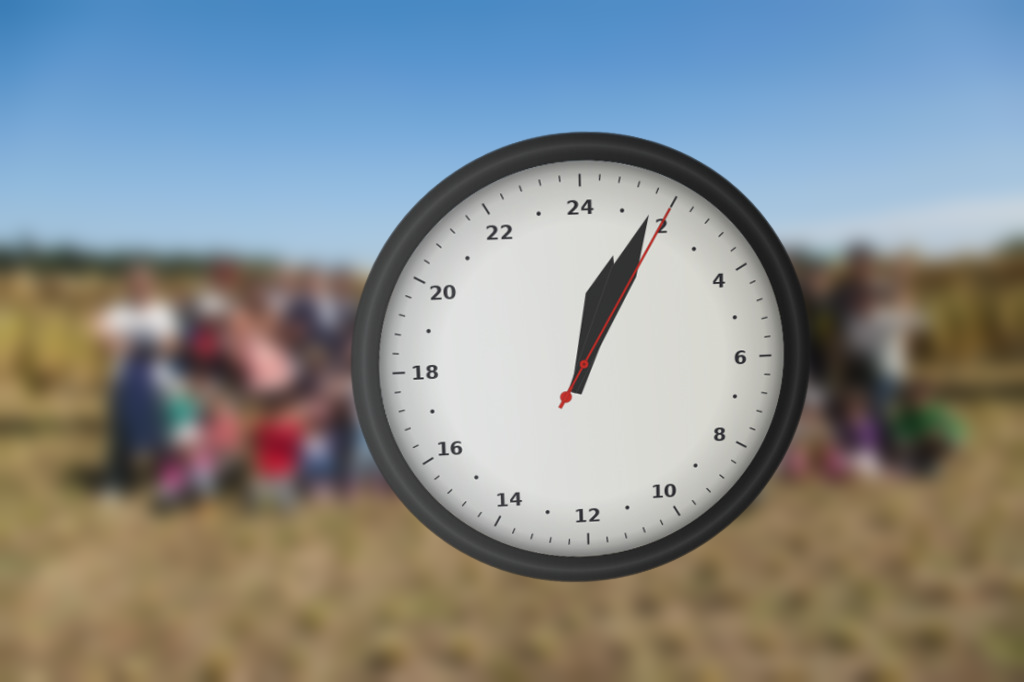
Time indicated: 1h04m05s
